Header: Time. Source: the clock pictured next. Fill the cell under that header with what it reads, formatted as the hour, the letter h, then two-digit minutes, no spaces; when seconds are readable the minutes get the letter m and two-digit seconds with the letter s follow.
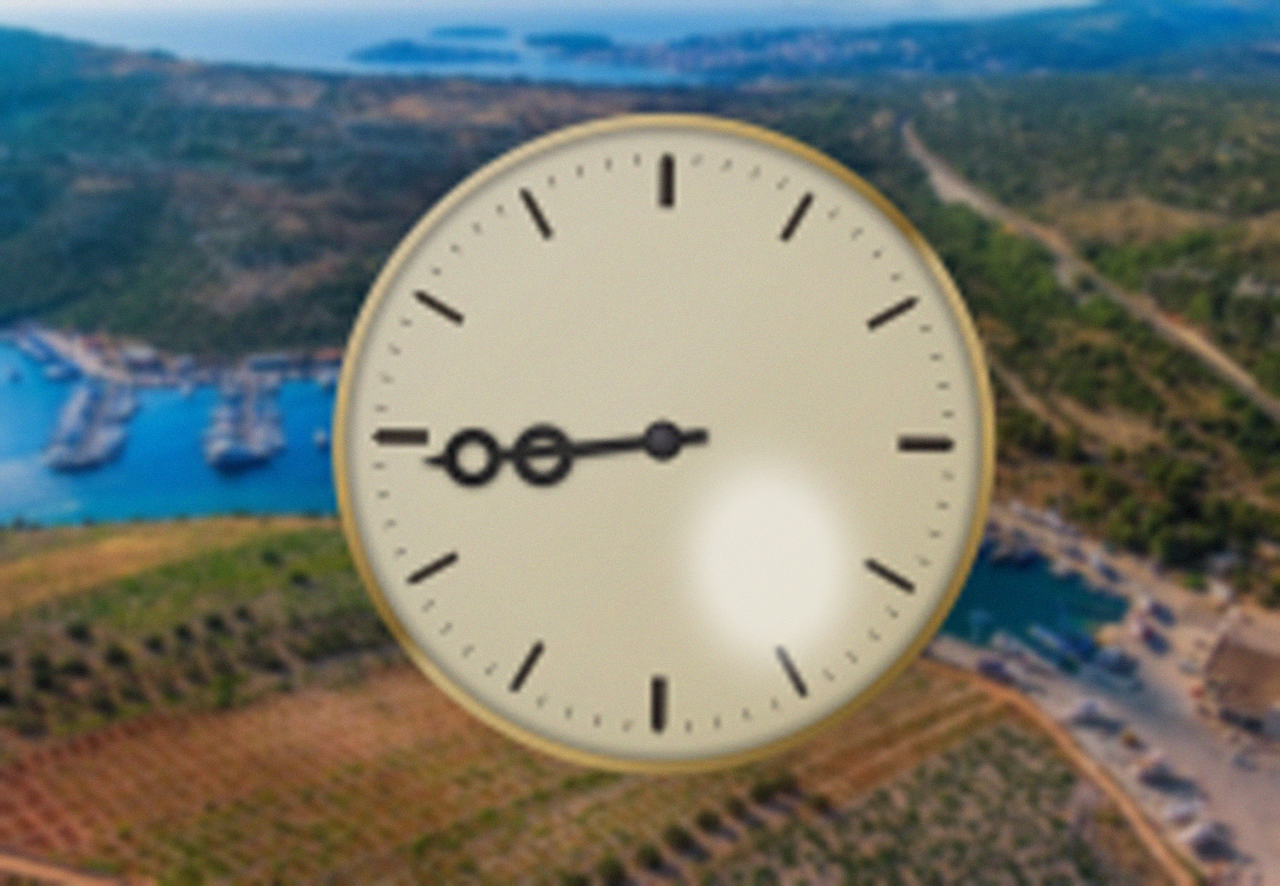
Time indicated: 8h44
